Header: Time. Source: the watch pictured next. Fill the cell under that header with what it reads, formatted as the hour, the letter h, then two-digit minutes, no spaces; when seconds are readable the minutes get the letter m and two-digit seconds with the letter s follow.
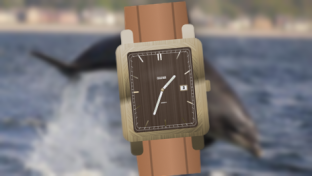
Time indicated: 1h34
